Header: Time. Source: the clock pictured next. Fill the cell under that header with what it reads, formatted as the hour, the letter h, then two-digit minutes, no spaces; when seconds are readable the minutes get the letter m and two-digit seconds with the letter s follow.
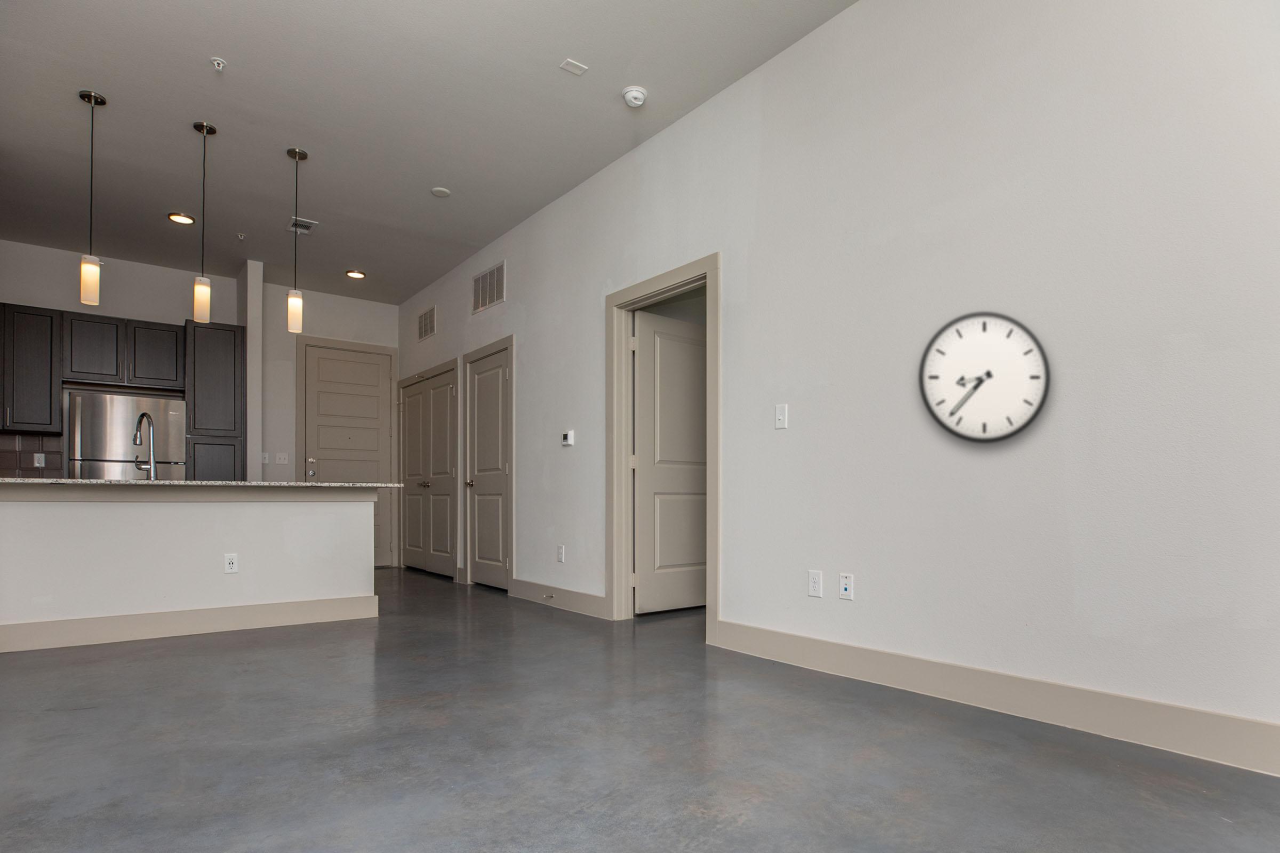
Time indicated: 8h37
